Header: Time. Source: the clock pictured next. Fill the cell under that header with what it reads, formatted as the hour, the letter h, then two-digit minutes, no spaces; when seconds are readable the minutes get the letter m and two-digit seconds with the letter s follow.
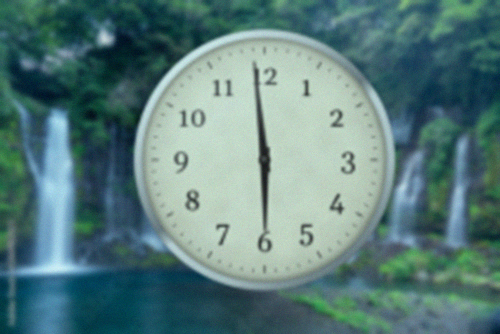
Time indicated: 5h59
